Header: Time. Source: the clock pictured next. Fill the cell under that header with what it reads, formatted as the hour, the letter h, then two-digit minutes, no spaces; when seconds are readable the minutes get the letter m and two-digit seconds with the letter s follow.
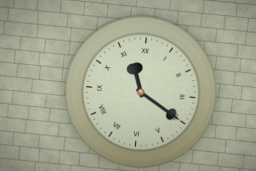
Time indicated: 11h20
